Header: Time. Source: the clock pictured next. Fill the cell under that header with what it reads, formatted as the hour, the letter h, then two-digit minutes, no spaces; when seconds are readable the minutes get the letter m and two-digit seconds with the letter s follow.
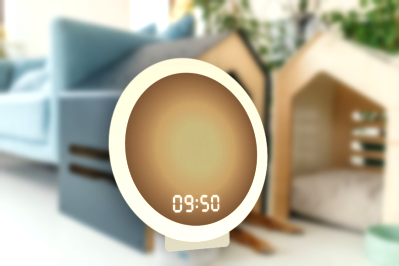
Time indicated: 9h50
